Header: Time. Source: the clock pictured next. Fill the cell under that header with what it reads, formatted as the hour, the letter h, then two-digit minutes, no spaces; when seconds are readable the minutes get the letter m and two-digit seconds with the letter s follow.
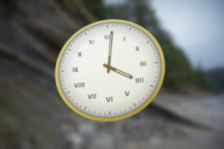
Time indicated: 4h01
